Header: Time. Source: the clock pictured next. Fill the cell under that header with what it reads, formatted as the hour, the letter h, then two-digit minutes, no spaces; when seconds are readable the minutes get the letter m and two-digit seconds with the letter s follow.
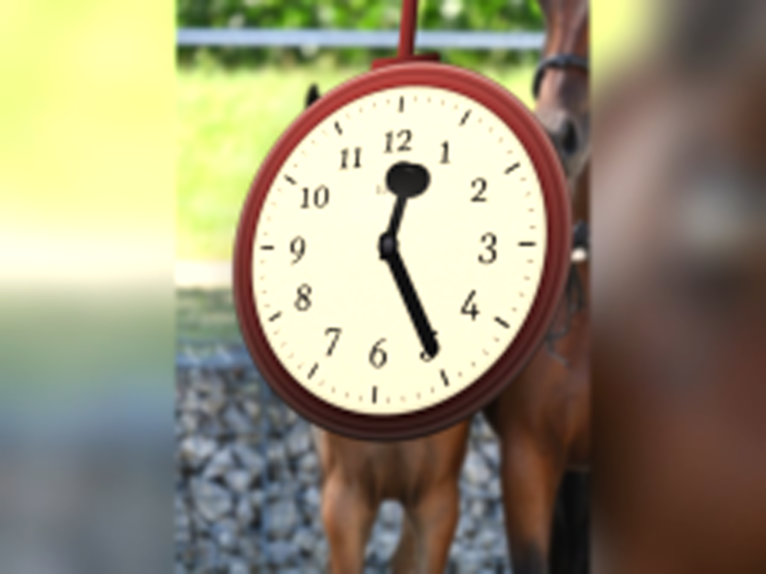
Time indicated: 12h25
